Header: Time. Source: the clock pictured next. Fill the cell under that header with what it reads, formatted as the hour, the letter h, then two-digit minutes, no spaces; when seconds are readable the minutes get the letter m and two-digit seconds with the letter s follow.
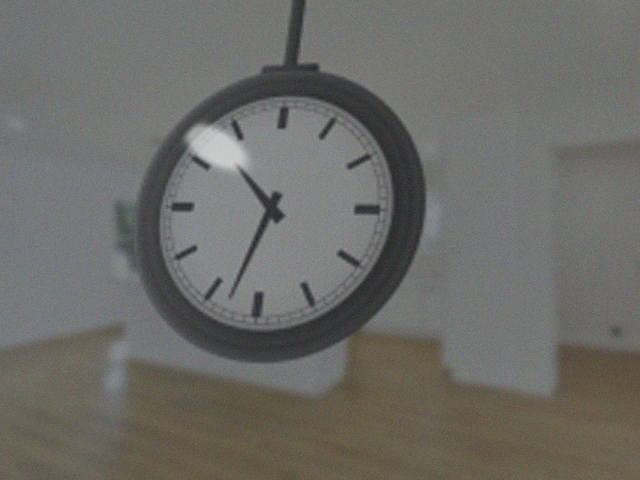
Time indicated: 10h33
